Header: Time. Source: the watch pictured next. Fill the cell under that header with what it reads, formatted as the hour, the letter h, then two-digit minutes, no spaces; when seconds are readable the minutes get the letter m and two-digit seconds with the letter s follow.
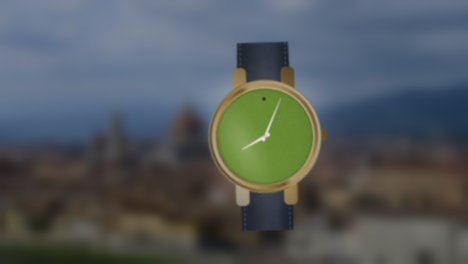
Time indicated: 8h04
